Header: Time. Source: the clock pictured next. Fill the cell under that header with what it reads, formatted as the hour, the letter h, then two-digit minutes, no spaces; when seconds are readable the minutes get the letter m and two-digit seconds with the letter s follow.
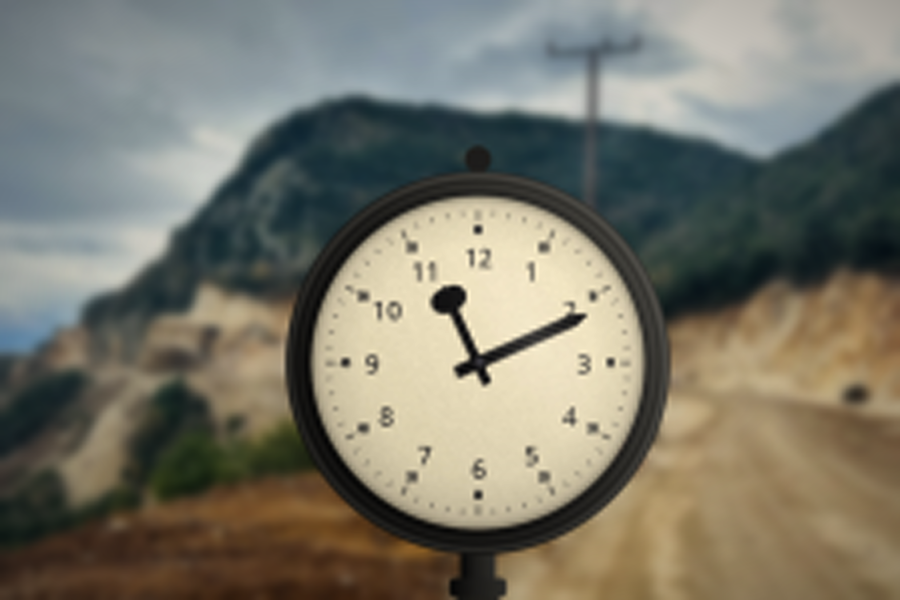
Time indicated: 11h11
